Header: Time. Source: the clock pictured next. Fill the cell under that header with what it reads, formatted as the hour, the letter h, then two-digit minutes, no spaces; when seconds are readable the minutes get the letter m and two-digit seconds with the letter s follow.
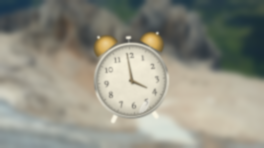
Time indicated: 3h59
